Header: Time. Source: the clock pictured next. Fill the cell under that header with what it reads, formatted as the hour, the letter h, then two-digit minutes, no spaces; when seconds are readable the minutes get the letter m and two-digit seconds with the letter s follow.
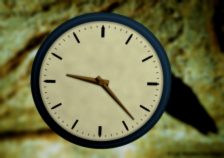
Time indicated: 9h23
